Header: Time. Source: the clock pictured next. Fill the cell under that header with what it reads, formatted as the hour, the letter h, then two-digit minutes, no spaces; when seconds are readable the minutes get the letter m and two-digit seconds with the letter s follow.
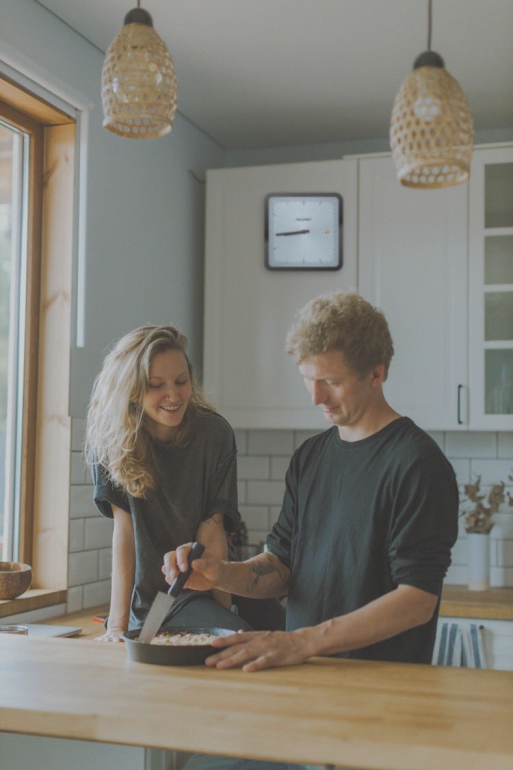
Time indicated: 8h44
